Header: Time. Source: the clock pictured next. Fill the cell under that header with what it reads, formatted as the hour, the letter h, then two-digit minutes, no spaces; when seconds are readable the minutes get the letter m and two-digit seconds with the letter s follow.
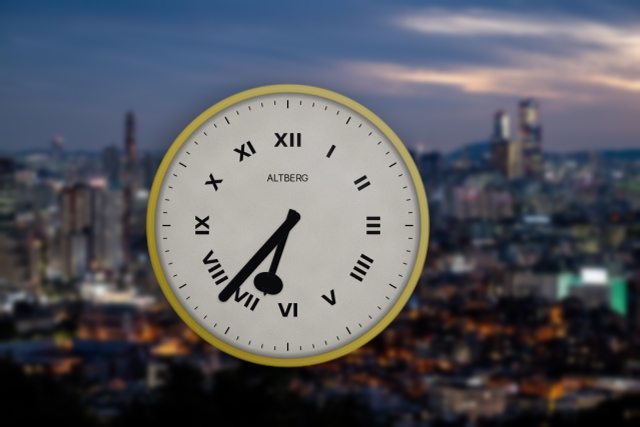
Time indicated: 6h37
